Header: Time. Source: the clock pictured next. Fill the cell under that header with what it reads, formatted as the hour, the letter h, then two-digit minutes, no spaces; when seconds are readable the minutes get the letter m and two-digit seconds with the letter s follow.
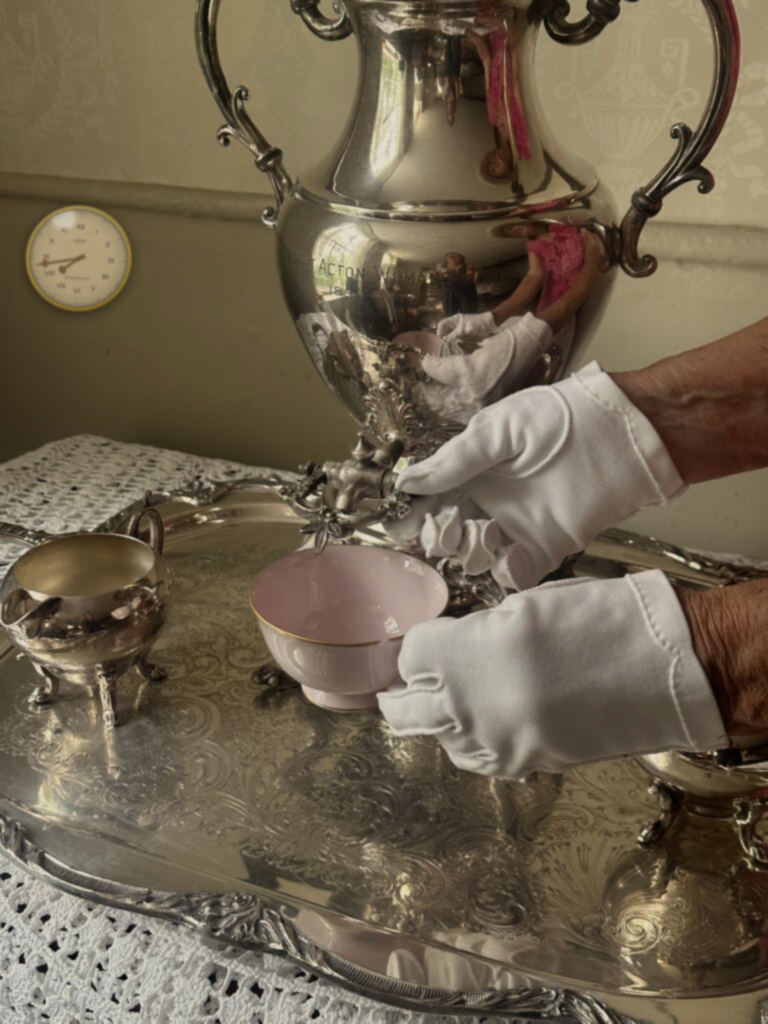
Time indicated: 7h43
